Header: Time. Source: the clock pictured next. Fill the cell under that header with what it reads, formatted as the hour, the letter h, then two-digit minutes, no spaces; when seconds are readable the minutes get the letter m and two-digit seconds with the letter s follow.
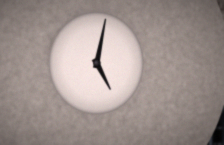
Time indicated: 5h02
